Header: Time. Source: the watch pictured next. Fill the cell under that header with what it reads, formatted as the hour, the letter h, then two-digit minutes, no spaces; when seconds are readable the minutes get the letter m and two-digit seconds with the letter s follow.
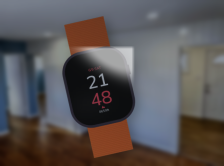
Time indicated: 21h48
